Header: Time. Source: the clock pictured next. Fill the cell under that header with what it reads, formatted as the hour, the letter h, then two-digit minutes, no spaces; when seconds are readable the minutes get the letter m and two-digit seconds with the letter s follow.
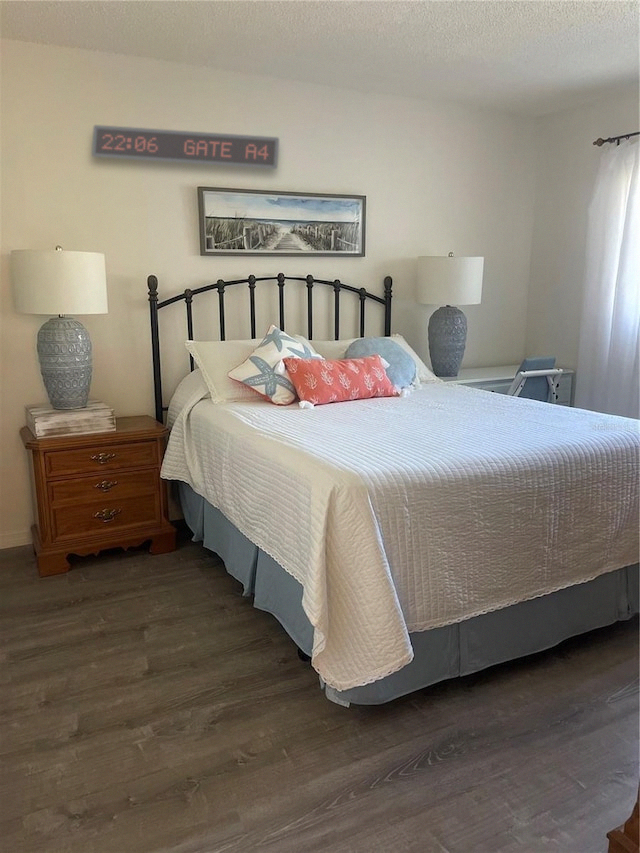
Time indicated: 22h06
